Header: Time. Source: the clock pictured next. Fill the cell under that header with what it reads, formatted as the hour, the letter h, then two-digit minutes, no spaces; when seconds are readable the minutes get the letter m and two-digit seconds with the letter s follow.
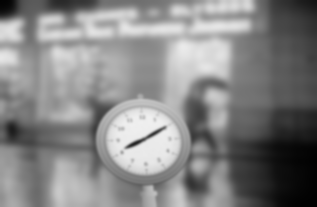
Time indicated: 8h10
